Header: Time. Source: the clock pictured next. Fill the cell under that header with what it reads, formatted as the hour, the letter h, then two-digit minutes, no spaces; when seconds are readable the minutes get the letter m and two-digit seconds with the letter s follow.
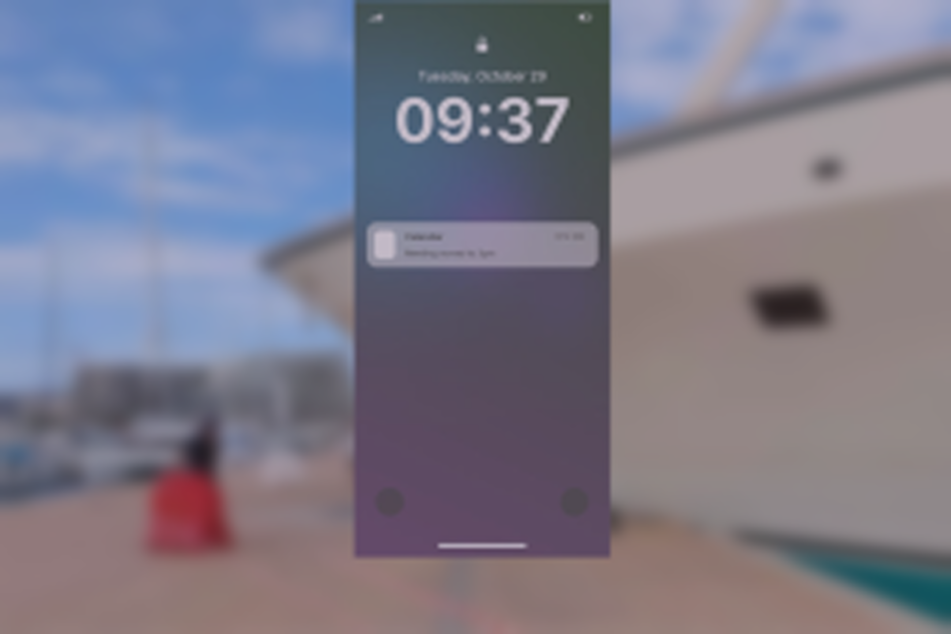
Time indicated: 9h37
